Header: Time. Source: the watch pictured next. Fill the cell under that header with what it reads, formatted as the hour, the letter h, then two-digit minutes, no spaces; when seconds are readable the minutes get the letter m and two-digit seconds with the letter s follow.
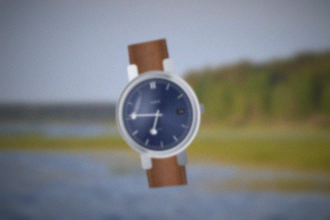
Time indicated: 6h46
